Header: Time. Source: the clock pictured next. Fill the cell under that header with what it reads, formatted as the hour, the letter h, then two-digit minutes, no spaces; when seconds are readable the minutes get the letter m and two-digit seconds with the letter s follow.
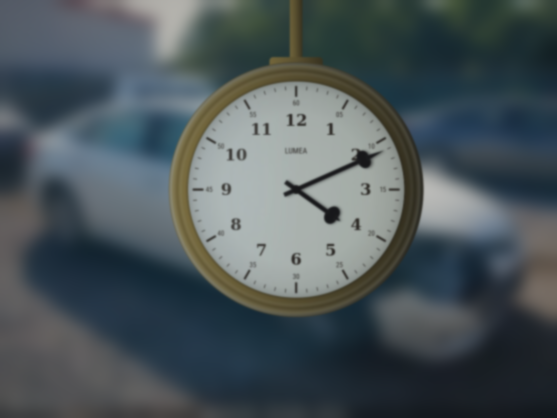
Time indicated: 4h11
